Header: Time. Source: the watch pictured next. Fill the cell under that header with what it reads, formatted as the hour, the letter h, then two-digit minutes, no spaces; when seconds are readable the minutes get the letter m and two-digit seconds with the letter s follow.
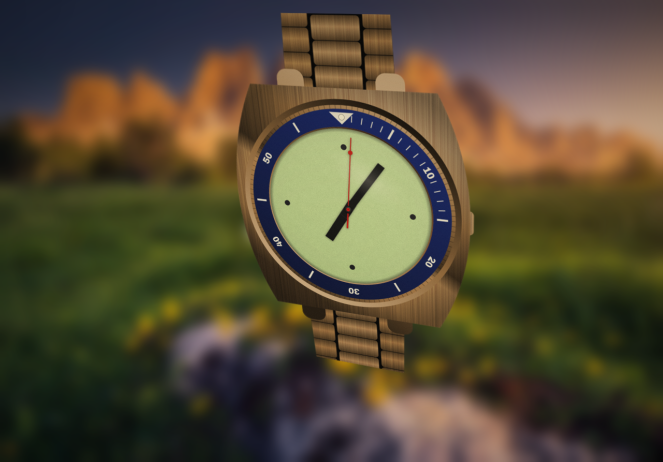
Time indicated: 7h06m01s
